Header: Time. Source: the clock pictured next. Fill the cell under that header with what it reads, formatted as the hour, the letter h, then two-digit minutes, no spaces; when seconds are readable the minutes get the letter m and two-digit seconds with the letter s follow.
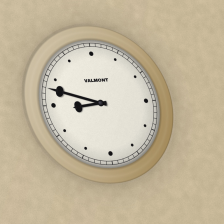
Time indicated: 8h48
